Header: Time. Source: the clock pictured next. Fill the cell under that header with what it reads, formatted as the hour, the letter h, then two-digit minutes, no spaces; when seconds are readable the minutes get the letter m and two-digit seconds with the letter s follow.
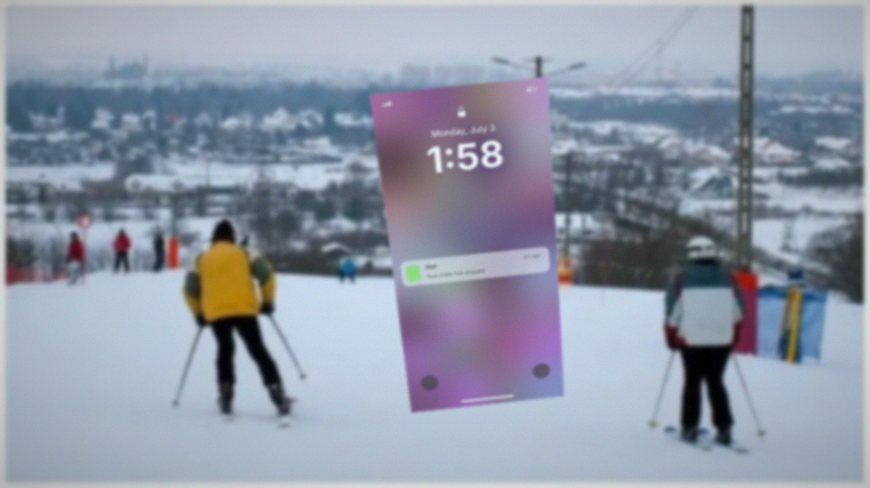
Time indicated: 1h58
